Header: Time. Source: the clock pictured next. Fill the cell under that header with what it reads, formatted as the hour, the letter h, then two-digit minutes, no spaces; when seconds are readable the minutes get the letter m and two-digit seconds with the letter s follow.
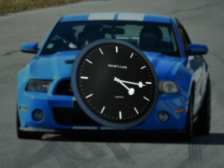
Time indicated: 4h16
